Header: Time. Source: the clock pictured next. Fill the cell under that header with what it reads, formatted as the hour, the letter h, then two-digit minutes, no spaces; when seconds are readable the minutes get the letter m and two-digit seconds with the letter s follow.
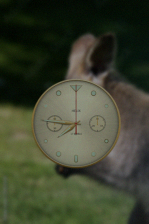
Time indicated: 7h46
